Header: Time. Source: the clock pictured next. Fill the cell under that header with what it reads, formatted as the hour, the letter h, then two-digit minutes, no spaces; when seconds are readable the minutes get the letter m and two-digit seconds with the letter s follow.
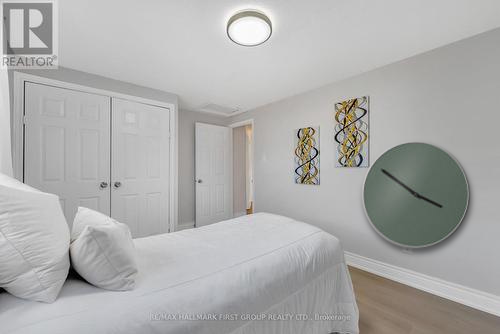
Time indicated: 3h51
